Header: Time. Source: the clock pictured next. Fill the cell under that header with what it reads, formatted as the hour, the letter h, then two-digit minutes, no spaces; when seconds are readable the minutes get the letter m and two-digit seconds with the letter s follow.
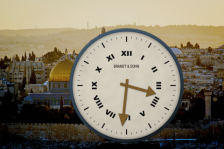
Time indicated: 3h31
